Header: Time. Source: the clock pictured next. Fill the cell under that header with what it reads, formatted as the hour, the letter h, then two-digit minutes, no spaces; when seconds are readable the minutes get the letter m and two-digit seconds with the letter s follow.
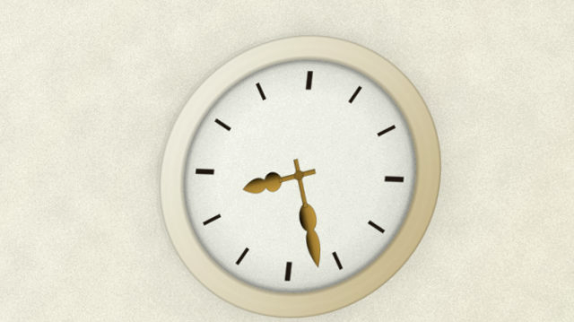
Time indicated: 8h27
